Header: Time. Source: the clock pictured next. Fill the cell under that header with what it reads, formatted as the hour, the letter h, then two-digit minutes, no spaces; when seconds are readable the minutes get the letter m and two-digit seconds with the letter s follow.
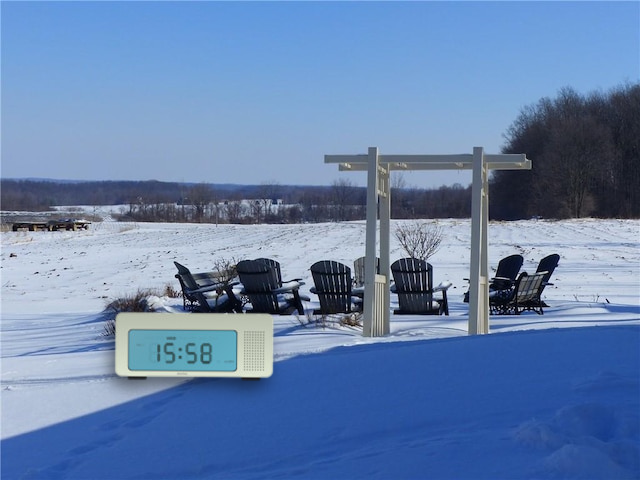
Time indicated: 15h58
